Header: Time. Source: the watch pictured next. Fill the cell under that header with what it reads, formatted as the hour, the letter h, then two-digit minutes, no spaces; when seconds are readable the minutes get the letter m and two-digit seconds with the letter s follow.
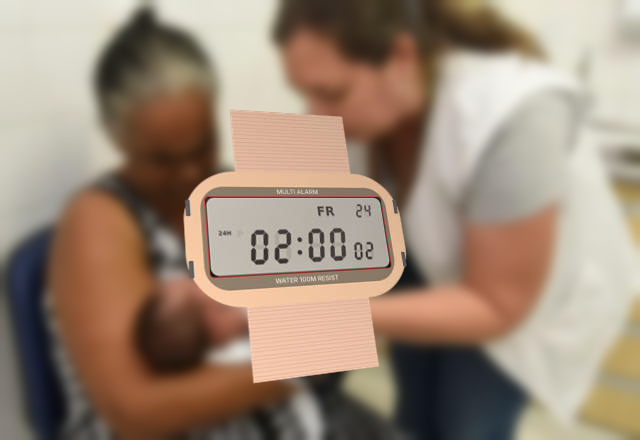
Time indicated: 2h00m02s
